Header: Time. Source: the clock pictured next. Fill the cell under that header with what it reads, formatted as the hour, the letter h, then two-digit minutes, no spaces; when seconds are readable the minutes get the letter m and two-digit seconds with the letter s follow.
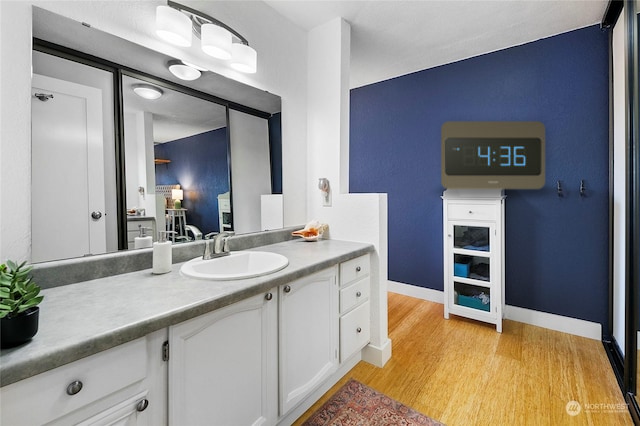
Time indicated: 4h36
